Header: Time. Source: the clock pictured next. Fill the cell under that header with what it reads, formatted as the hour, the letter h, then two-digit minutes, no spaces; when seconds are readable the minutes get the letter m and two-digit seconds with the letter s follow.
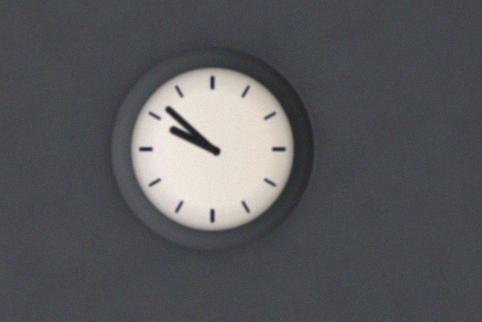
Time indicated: 9h52
